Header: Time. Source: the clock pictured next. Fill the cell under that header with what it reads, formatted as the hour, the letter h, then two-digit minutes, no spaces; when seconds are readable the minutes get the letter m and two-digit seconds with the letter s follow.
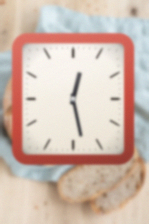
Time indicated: 12h28
